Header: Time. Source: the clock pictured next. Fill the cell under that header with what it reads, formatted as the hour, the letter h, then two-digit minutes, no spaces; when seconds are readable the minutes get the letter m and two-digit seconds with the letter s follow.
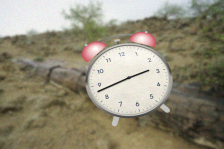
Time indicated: 2h43
